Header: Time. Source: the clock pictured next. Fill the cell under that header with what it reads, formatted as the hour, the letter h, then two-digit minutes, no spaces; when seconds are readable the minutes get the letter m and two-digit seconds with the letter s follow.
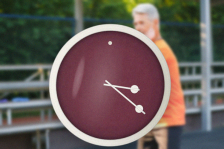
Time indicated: 3h22
